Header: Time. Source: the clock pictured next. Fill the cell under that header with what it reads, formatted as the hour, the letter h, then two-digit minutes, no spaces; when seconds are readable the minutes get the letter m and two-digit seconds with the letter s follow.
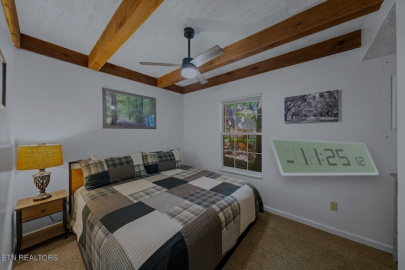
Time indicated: 11h25m12s
